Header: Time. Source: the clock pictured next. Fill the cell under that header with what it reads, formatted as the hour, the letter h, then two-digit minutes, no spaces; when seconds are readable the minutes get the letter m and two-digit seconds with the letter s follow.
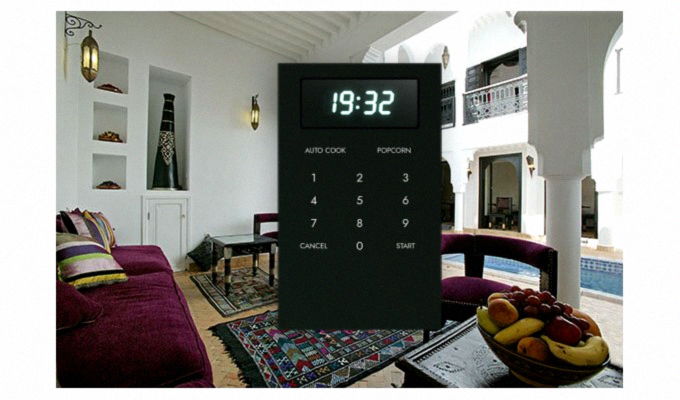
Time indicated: 19h32
